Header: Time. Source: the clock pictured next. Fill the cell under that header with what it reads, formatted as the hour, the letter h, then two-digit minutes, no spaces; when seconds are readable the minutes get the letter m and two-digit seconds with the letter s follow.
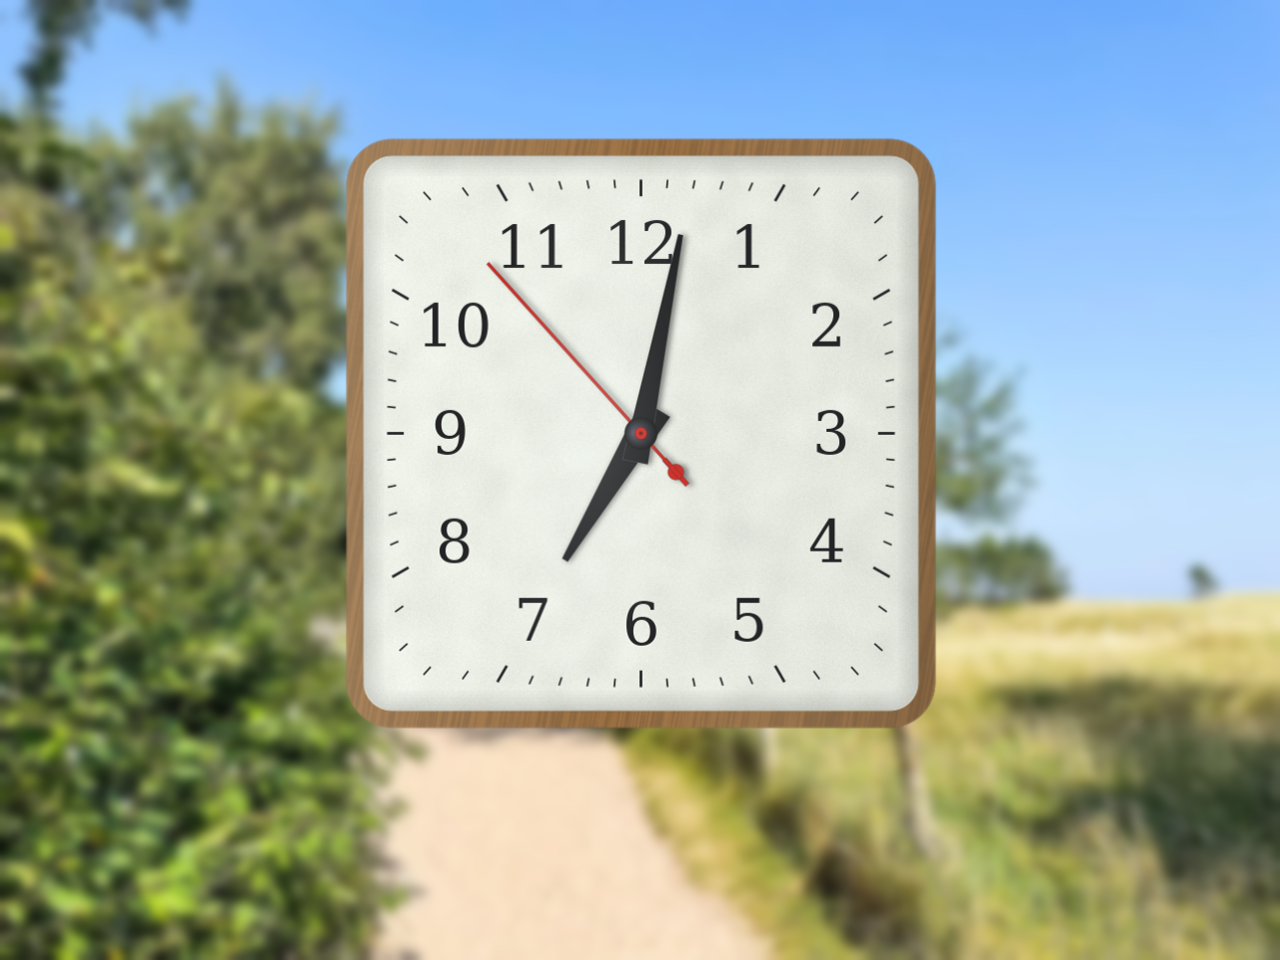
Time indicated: 7h01m53s
